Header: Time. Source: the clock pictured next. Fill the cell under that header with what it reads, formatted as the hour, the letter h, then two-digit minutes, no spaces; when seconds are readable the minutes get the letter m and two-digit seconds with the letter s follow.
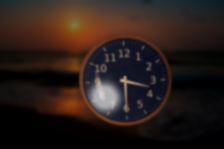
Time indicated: 3h30
